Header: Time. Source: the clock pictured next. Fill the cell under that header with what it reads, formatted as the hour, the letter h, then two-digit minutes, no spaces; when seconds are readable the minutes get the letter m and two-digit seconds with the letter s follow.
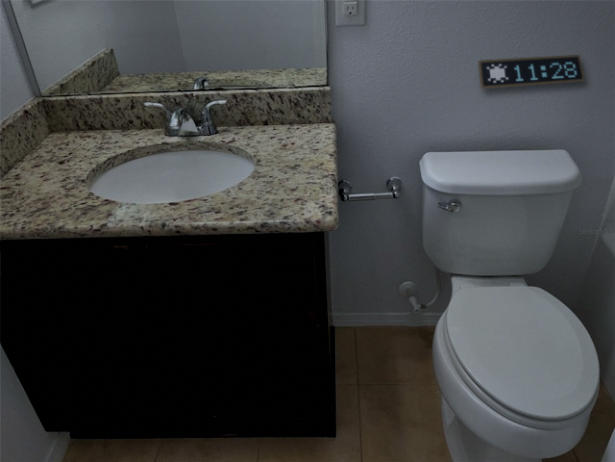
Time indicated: 11h28
